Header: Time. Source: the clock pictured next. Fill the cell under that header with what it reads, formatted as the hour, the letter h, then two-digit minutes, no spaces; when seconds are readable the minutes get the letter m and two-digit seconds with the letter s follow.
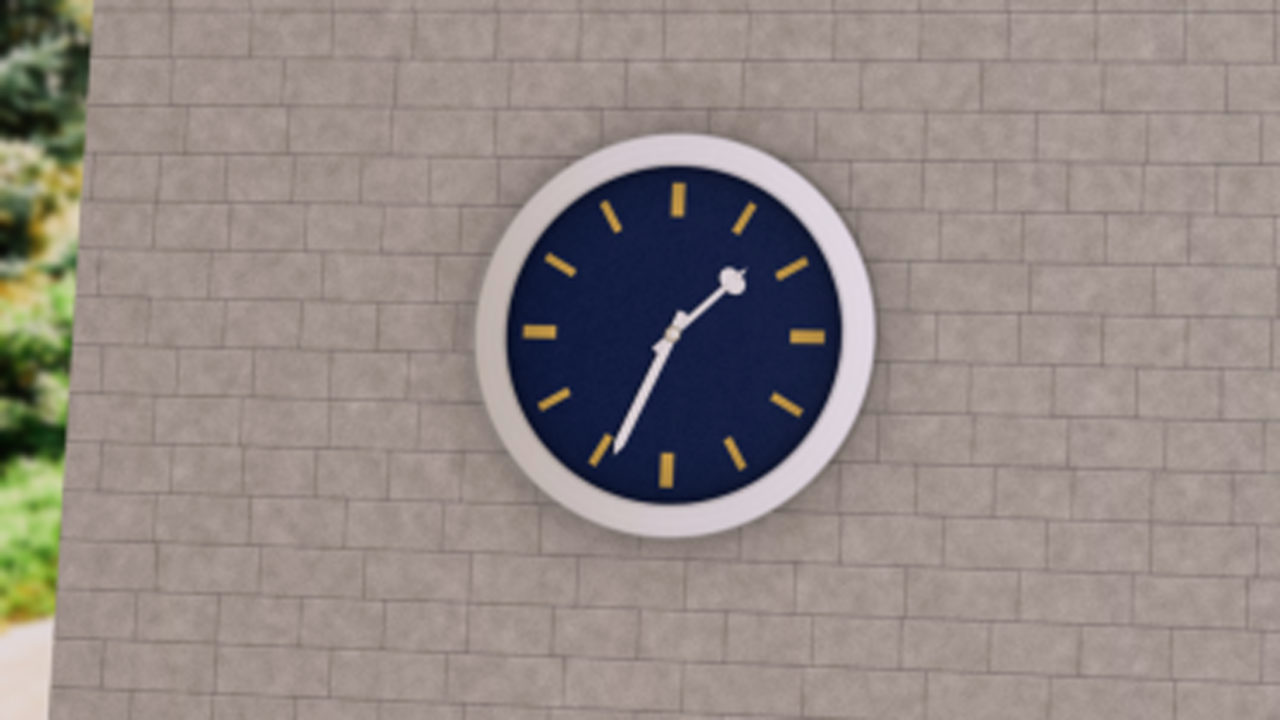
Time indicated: 1h34
